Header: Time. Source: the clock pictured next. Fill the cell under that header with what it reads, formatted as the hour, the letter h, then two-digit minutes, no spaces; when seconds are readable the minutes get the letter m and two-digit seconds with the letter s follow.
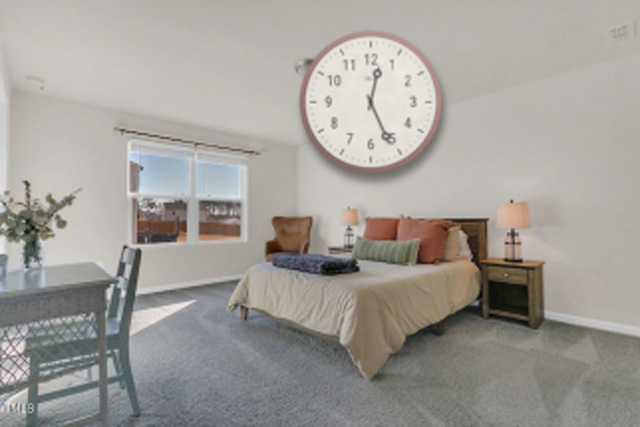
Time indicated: 12h26
